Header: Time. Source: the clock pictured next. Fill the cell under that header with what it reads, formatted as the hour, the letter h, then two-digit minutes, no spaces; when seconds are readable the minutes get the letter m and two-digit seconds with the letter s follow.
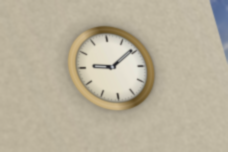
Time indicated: 9h09
